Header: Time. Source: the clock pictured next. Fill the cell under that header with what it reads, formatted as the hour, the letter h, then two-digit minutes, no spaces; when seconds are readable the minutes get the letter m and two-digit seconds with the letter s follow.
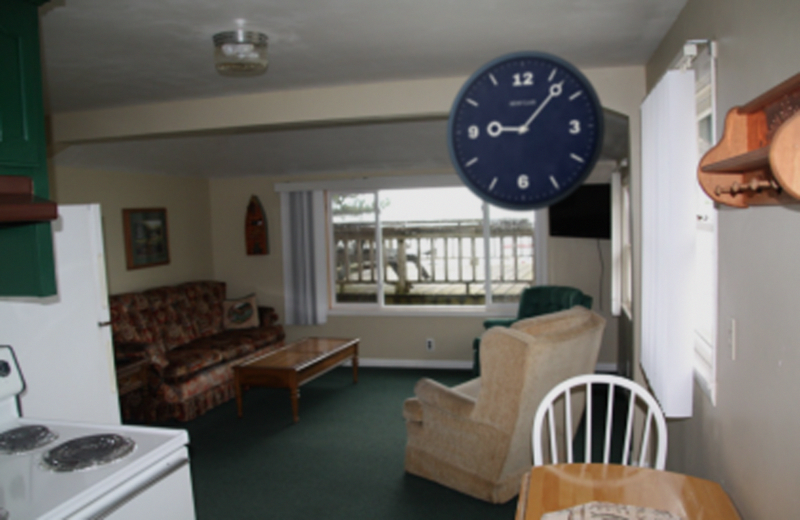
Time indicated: 9h07
